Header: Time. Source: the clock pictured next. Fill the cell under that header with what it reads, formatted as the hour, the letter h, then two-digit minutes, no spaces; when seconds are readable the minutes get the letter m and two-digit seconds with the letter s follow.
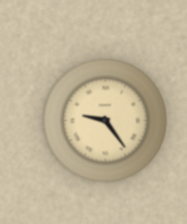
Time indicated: 9h24
